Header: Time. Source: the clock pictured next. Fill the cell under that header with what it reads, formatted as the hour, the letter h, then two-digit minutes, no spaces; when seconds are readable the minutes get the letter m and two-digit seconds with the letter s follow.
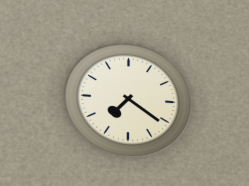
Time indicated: 7h21
